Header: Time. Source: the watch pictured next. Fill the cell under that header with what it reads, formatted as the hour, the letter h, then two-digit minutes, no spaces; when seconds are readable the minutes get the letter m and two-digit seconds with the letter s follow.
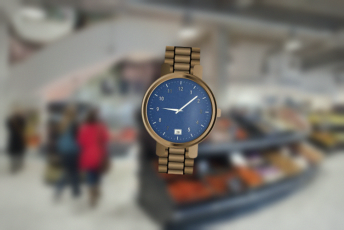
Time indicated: 9h08
